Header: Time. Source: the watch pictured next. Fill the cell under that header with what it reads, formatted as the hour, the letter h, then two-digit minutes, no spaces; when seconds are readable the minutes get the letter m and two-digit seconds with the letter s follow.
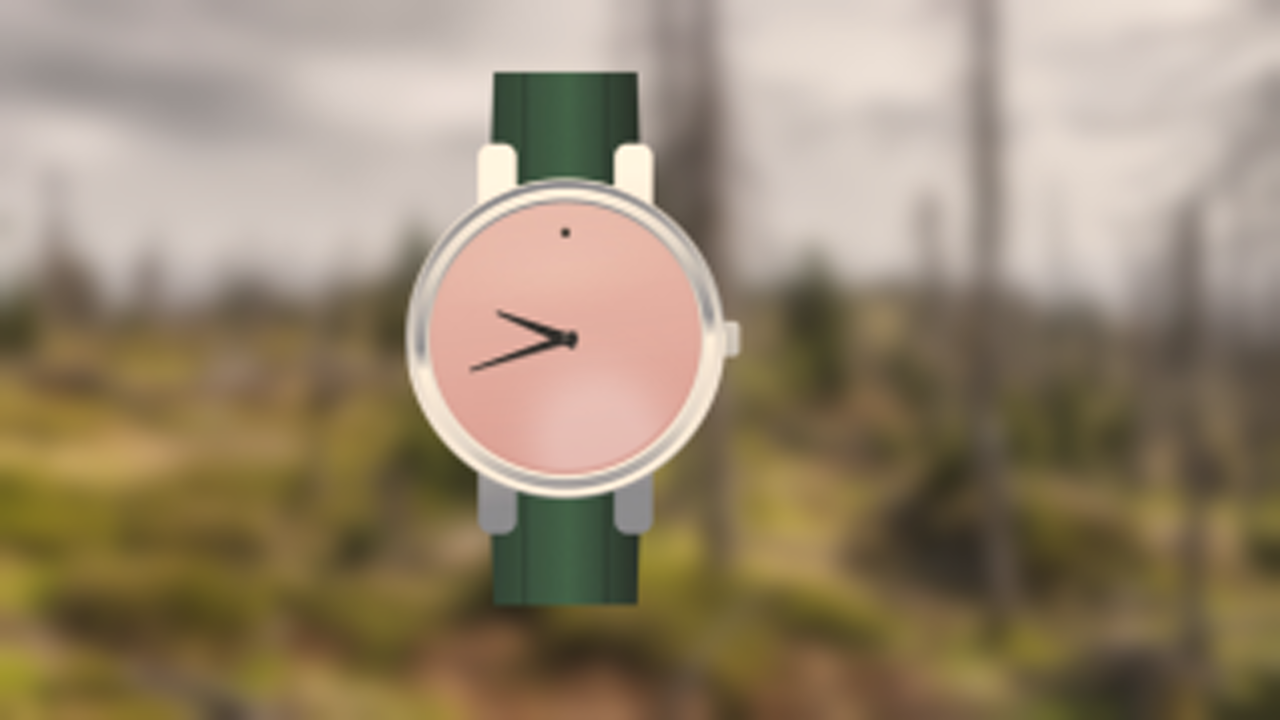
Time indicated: 9h42
